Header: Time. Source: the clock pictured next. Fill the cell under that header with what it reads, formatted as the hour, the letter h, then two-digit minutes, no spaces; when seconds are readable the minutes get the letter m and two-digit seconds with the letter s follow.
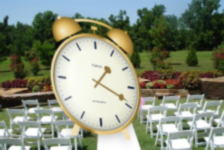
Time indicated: 1h19
